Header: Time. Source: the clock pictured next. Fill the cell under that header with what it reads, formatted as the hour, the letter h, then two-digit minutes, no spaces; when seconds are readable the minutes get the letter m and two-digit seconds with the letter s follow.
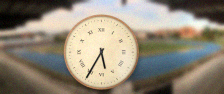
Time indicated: 5h35
